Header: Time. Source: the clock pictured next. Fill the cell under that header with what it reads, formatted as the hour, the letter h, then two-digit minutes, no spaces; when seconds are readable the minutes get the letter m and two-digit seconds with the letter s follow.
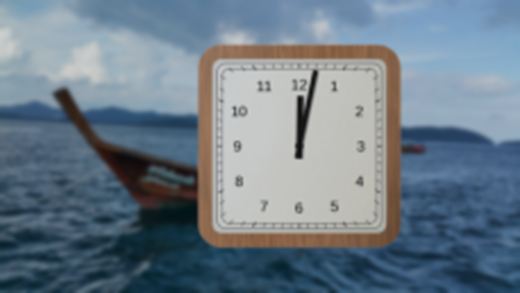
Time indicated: 12h02
